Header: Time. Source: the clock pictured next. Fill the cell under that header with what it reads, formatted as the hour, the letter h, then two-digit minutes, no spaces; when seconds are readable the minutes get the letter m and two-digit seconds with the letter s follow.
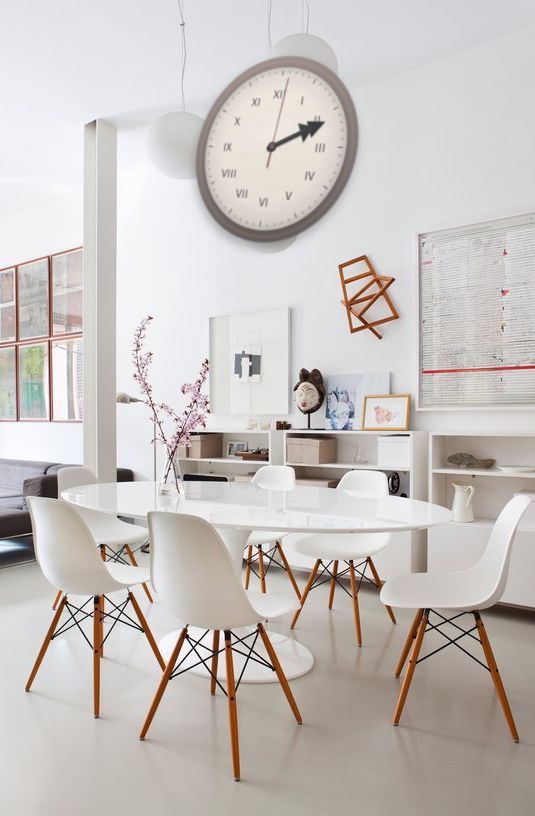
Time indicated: 2h11m01s
